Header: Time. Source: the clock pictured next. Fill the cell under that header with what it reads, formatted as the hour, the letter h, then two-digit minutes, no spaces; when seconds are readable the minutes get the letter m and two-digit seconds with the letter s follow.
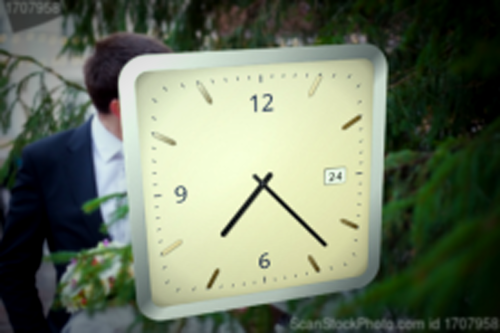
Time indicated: 7h23
